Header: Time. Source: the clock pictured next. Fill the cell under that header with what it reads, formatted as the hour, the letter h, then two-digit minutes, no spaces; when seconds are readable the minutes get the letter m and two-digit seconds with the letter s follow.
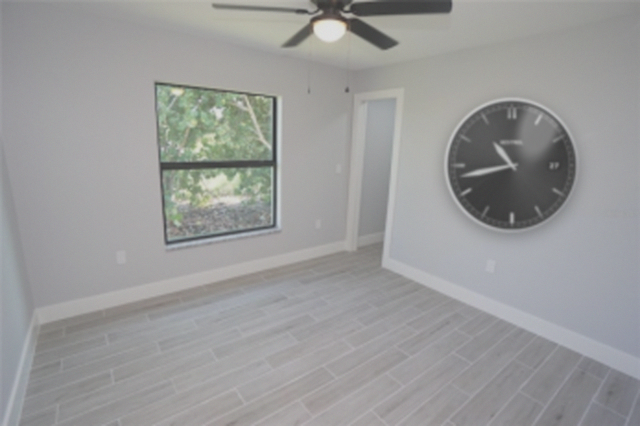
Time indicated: 10h43
